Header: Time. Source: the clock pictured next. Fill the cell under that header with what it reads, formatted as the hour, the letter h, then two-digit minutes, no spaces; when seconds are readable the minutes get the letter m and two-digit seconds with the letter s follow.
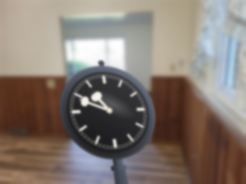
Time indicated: 10h49
